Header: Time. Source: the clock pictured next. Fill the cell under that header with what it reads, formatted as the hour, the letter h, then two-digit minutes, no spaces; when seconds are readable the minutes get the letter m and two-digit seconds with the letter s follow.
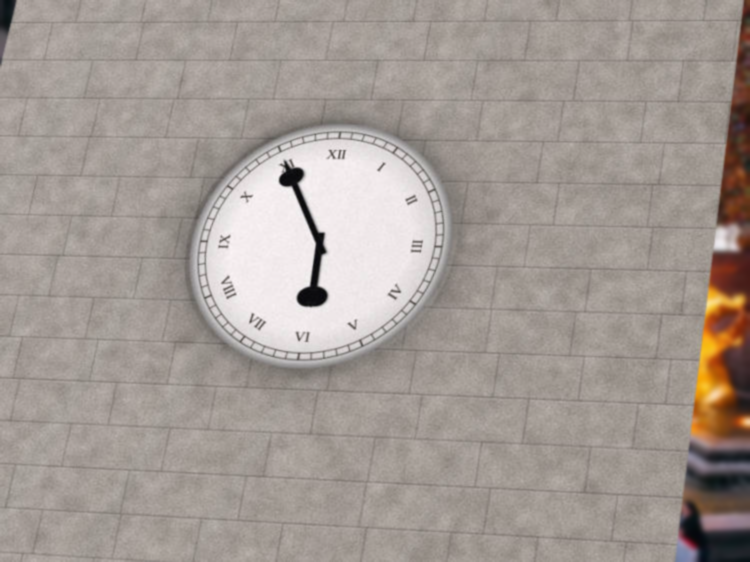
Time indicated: 5h55
